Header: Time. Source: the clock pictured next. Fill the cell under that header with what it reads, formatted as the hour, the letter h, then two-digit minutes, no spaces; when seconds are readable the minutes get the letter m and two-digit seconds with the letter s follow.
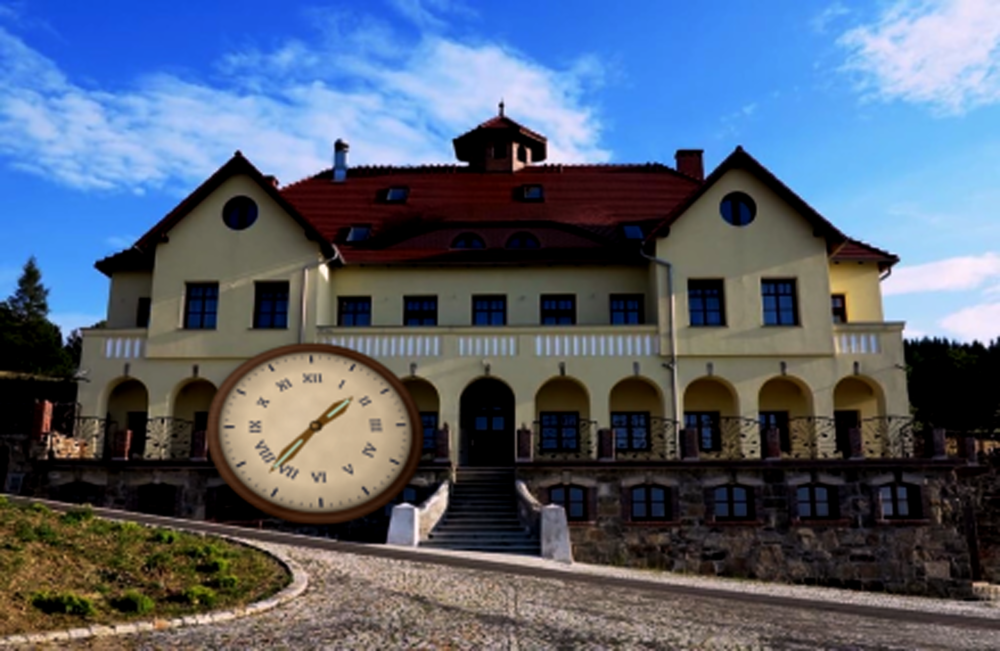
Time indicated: 1h37
